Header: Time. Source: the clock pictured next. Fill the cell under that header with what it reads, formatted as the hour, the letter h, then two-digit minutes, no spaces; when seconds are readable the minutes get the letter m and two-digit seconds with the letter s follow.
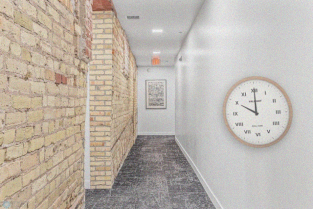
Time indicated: 10h00
